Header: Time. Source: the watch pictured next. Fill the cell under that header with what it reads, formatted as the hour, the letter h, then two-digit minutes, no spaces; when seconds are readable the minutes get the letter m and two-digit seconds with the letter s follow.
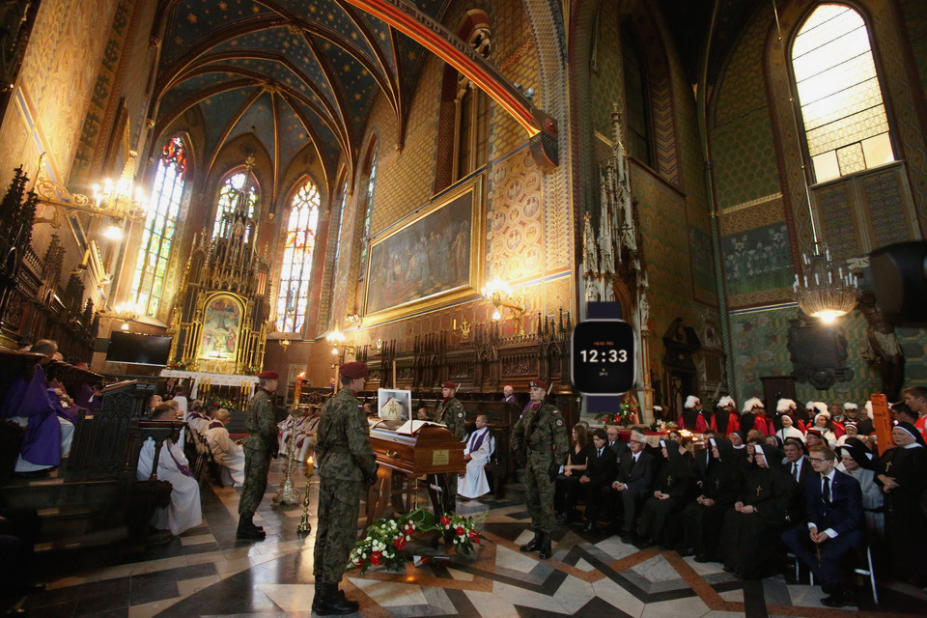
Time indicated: 12h33
